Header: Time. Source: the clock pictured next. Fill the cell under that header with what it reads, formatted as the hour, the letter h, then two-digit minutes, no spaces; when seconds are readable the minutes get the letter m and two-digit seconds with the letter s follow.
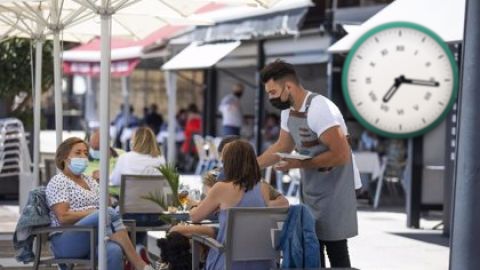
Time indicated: 7h16
